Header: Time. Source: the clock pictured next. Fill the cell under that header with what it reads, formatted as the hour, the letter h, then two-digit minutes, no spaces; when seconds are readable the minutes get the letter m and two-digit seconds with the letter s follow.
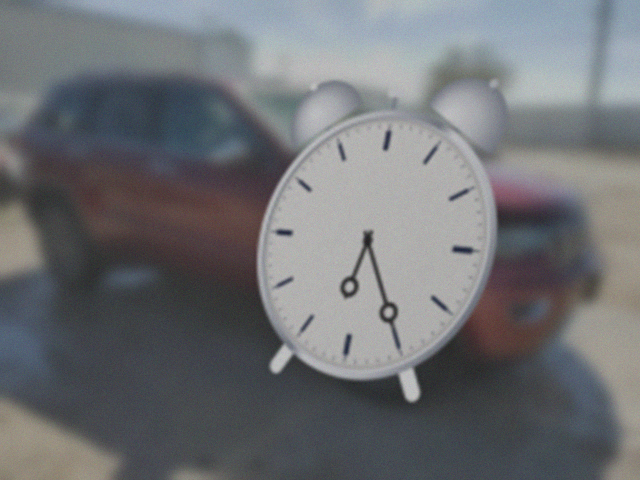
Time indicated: 6h25
